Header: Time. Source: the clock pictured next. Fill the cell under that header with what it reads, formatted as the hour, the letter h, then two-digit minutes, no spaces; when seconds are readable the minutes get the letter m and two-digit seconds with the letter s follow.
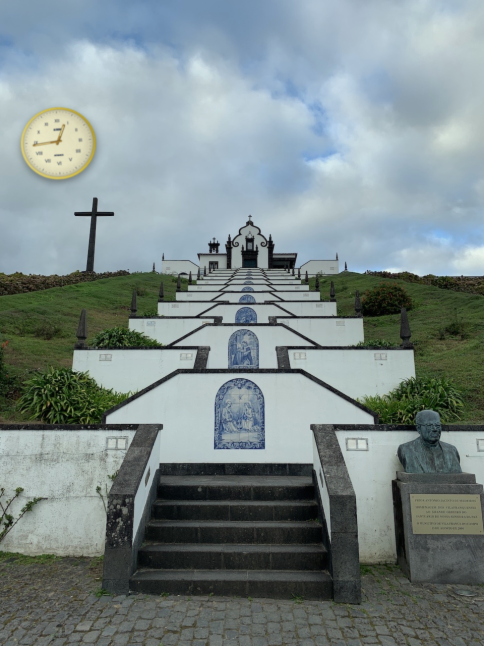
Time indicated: 12h44
